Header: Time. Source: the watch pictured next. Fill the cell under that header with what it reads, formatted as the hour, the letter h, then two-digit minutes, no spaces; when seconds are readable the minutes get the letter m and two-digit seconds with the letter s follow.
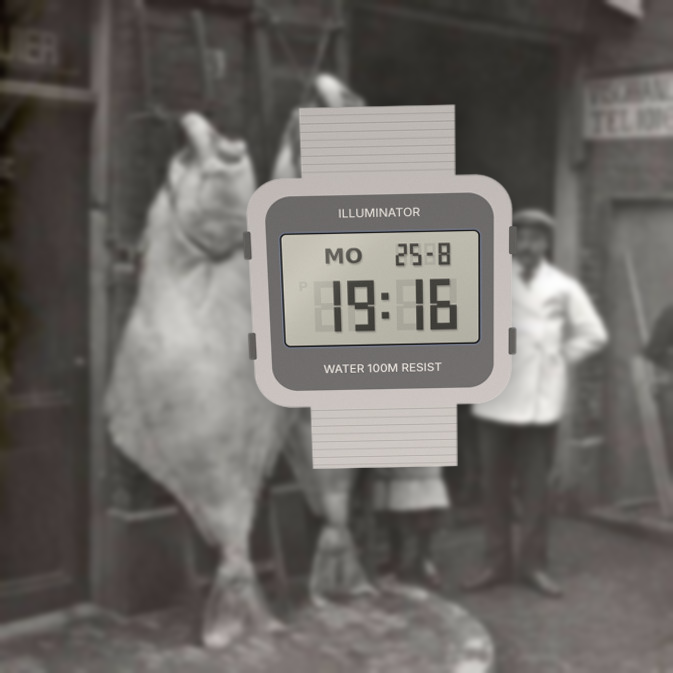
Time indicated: 19h16
